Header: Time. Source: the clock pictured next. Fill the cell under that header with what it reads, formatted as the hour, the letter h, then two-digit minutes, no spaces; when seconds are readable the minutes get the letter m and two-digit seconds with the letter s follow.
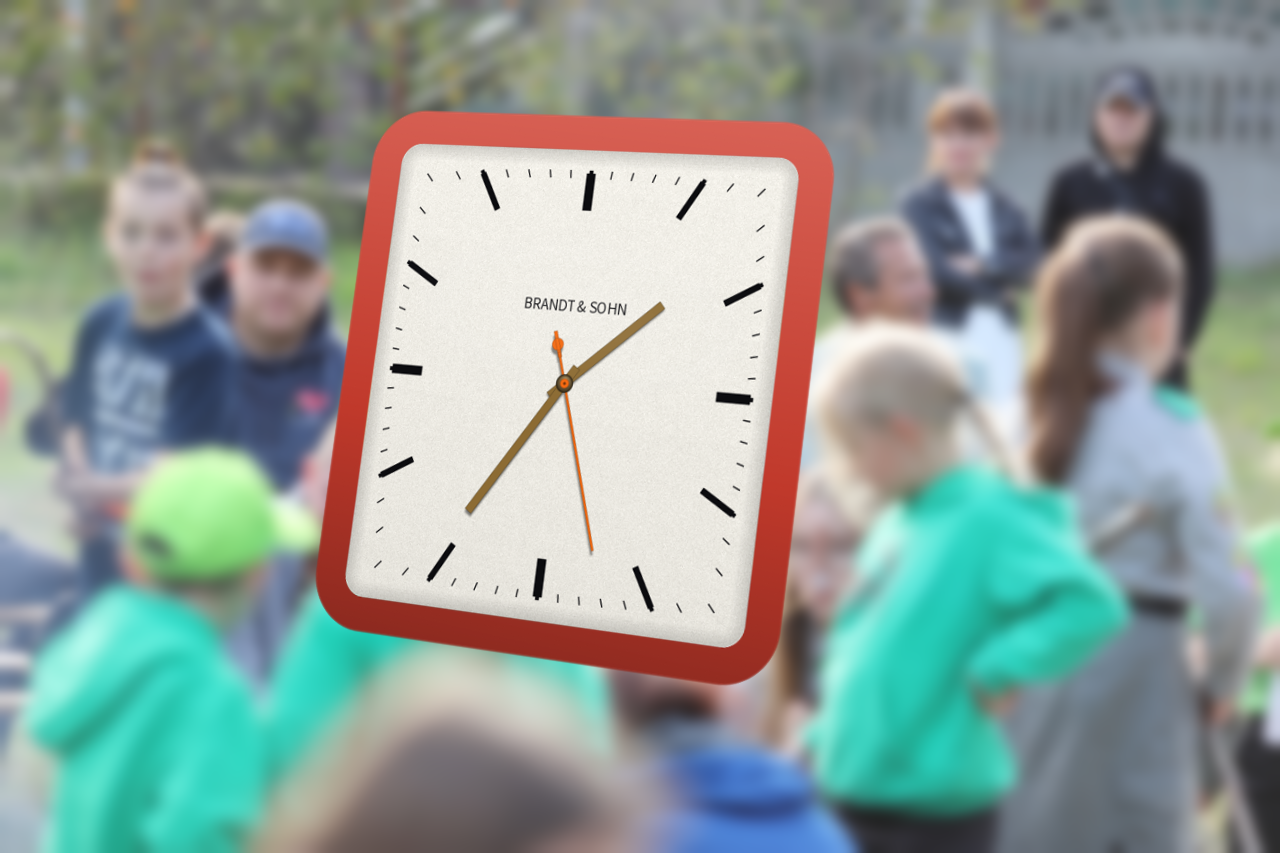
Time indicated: 1h35m27s
